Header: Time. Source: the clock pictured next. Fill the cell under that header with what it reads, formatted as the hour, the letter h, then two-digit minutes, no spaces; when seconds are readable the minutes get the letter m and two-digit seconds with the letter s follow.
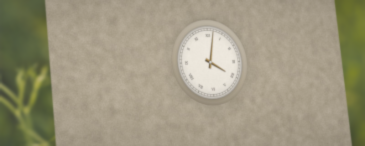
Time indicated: 4h02
